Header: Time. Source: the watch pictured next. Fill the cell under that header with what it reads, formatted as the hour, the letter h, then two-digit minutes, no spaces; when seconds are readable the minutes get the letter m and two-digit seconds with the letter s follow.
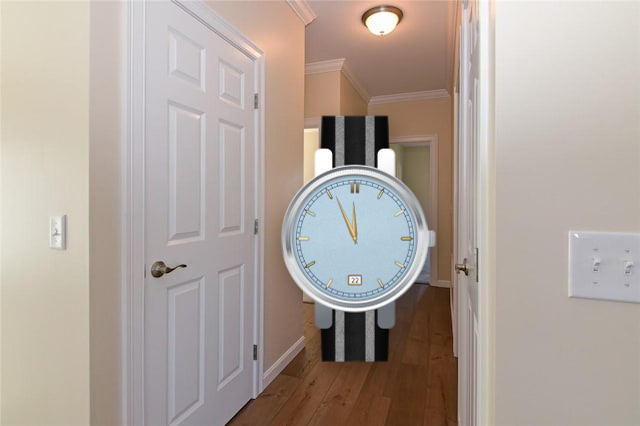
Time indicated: 11h56
